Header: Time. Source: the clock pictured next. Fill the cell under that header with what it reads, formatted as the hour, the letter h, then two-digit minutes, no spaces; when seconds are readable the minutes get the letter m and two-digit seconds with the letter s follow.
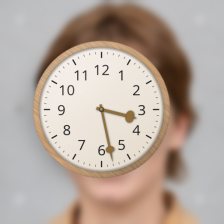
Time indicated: 3h28
